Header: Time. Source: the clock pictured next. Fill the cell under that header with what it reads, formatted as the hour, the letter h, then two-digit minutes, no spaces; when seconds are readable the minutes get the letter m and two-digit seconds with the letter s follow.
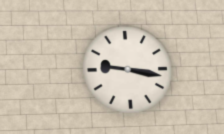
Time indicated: 9h17
